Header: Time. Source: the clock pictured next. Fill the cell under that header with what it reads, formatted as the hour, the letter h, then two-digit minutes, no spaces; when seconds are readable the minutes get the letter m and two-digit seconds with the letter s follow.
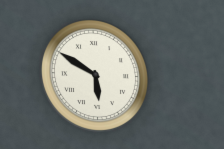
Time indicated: 5h50
